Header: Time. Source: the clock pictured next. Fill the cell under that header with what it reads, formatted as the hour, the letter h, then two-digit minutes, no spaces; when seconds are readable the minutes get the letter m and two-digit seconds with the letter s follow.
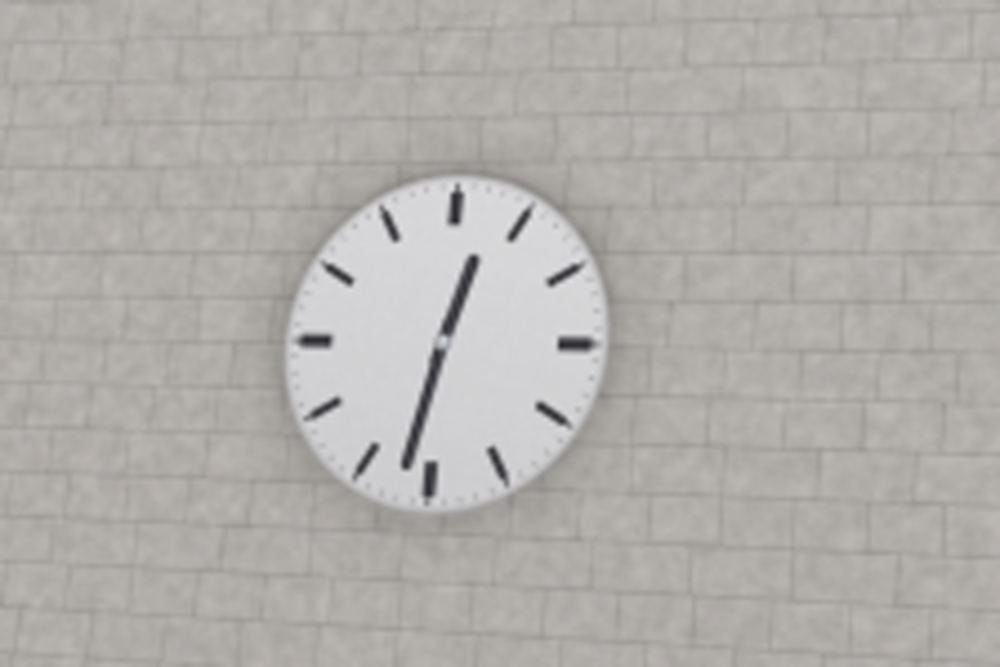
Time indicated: 12h32
